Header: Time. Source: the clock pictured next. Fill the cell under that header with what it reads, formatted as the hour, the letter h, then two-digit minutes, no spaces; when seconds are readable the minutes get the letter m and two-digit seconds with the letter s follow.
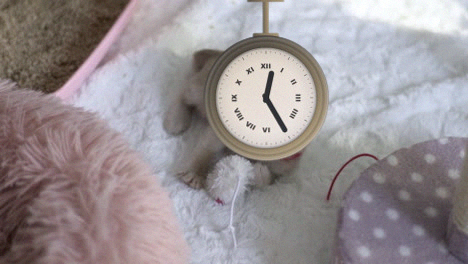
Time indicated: 12h25
